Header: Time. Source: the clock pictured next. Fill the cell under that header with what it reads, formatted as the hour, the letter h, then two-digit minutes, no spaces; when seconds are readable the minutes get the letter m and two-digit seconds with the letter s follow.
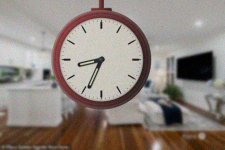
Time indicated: 8h34
